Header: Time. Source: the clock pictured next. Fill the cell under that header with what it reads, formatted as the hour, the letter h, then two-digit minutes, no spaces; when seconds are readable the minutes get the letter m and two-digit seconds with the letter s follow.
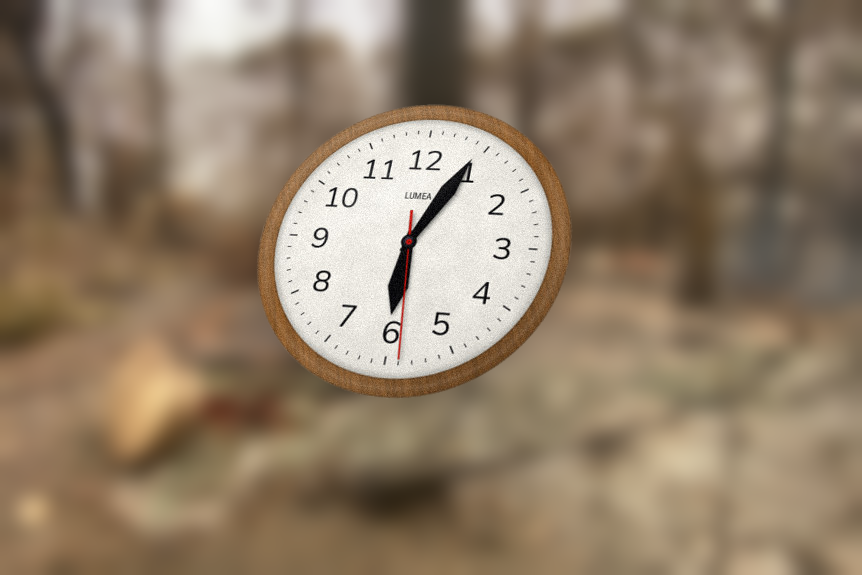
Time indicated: 6h04m29s
